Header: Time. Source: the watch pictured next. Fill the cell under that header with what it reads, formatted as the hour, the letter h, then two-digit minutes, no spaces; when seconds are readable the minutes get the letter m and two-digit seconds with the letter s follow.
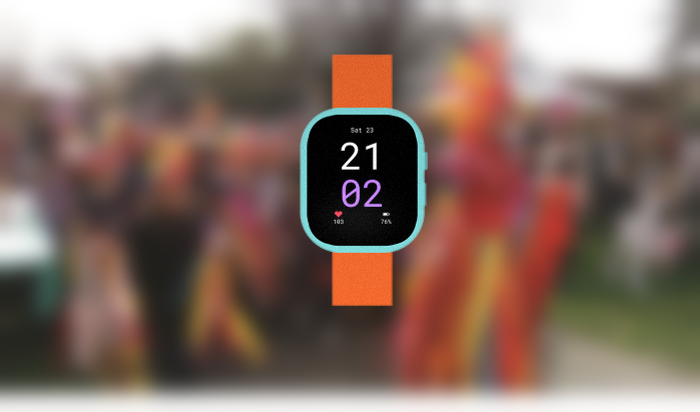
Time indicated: 21h02
